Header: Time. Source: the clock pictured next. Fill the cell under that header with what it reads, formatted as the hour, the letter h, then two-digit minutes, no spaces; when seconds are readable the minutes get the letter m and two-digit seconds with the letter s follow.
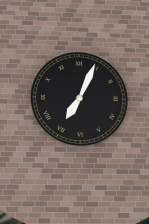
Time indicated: 7h04
